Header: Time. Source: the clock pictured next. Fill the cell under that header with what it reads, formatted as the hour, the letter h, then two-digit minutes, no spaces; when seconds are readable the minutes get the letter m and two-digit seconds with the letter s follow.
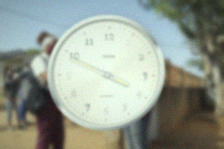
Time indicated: 3h49
